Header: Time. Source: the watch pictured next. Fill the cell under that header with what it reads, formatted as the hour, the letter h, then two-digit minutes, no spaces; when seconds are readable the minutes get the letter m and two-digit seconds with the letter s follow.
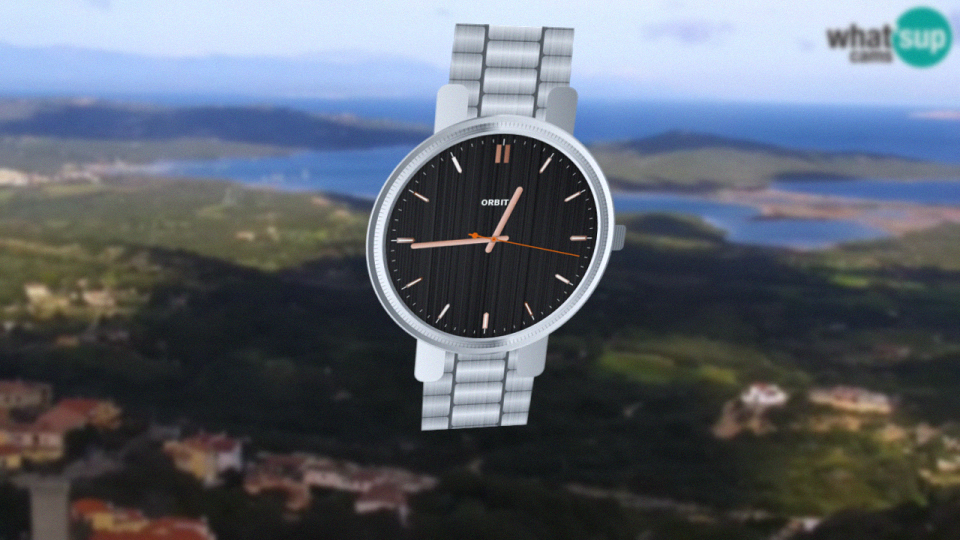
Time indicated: 12h44m17s
